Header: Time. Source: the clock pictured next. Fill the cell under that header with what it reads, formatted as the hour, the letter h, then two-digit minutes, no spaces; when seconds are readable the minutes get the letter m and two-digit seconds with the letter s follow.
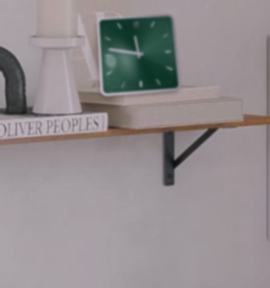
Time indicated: 11h47
